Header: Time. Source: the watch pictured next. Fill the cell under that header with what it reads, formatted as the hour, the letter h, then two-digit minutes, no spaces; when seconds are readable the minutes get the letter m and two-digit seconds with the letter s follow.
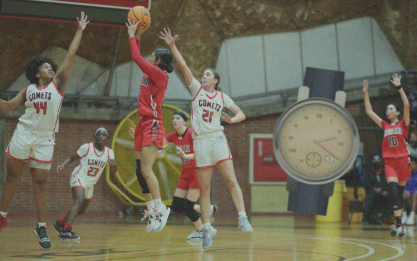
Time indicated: 2h20
